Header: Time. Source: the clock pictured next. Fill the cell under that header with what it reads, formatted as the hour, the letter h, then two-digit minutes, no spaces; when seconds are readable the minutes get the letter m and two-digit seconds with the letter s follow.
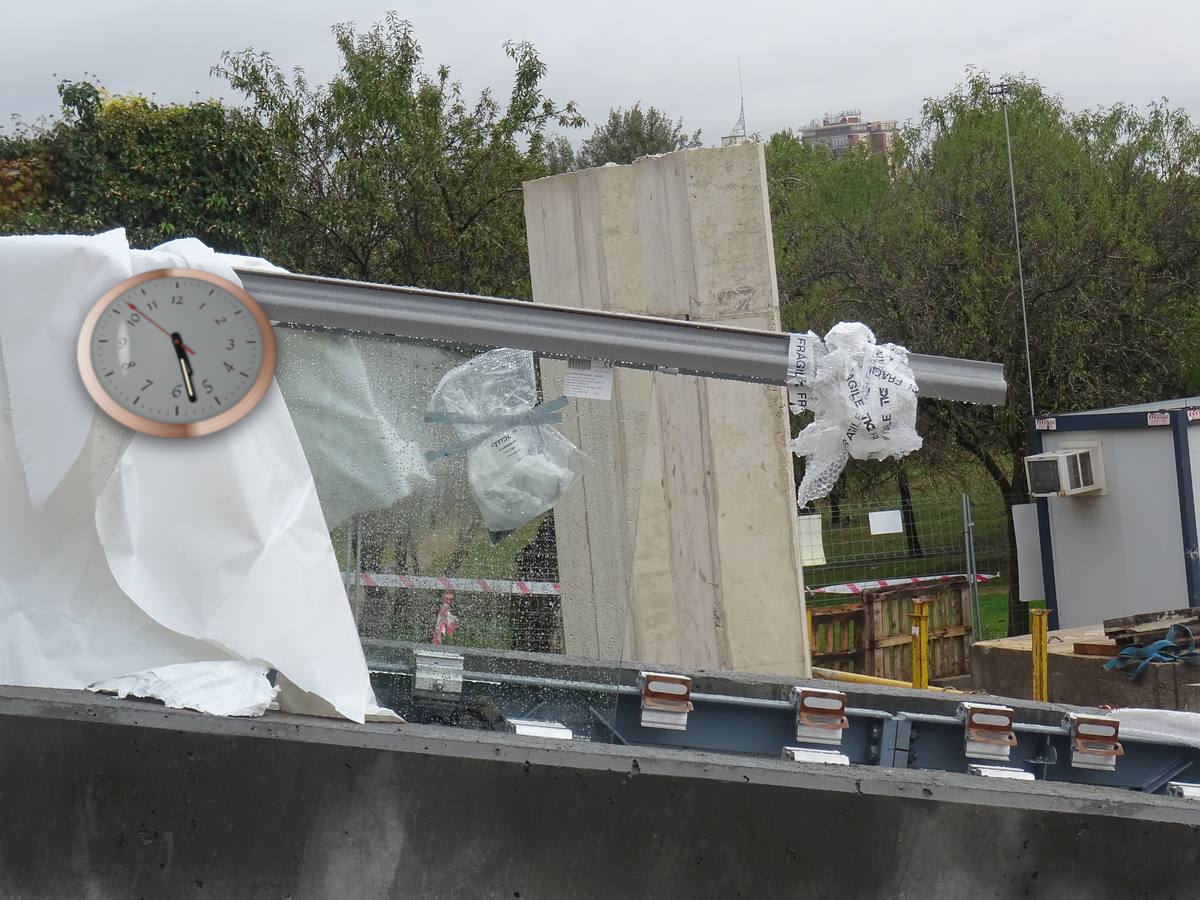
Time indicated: 5h27m52s
